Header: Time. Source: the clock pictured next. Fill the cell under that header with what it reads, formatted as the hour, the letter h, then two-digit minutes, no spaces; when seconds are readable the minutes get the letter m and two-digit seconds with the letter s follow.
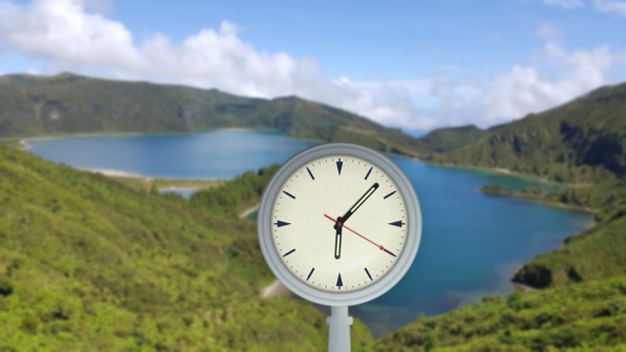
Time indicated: 6h07m20s
